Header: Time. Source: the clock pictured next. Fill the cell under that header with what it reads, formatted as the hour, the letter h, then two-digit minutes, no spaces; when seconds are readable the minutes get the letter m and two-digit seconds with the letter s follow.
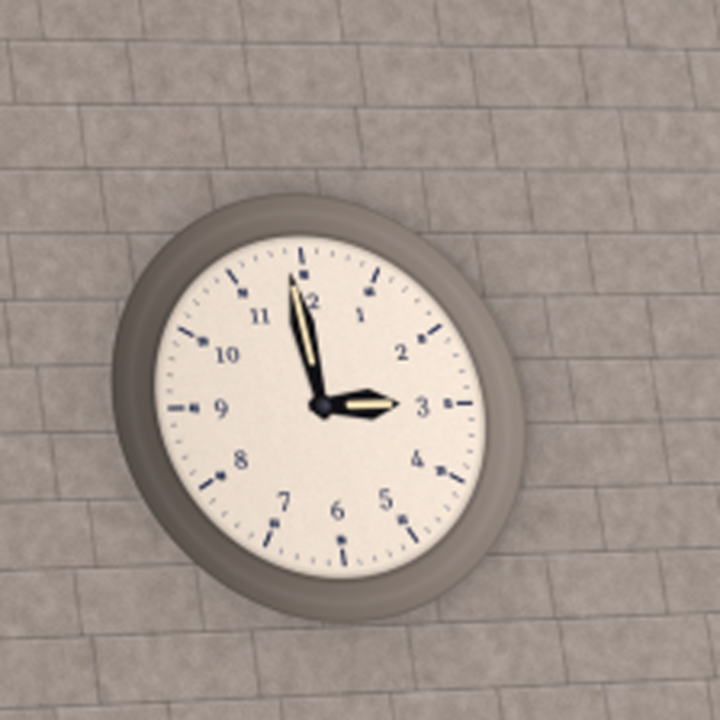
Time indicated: 2h59
